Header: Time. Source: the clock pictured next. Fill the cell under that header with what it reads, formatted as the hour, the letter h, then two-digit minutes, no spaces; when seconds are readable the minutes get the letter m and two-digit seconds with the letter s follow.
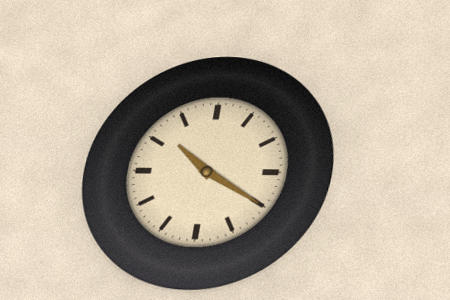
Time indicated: 10h20
